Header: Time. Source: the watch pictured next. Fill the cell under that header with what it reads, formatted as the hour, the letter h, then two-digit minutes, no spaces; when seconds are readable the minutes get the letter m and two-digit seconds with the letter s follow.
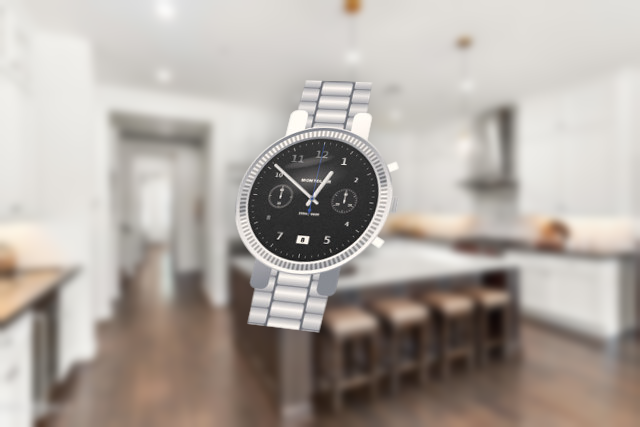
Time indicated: 12h51
